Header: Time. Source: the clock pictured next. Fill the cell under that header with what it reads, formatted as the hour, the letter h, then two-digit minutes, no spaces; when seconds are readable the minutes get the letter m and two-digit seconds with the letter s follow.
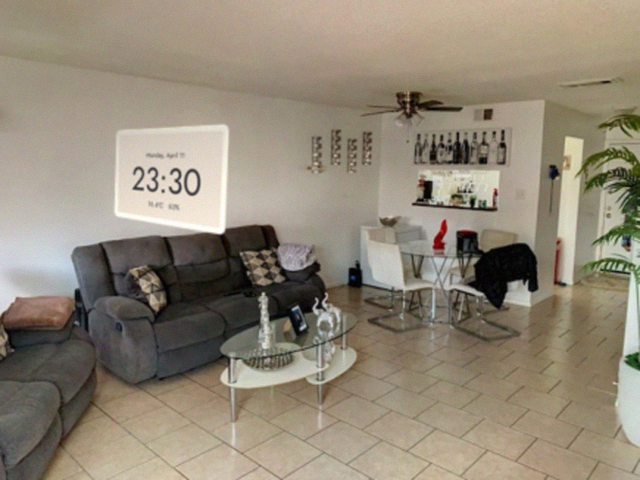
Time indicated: 23h30
